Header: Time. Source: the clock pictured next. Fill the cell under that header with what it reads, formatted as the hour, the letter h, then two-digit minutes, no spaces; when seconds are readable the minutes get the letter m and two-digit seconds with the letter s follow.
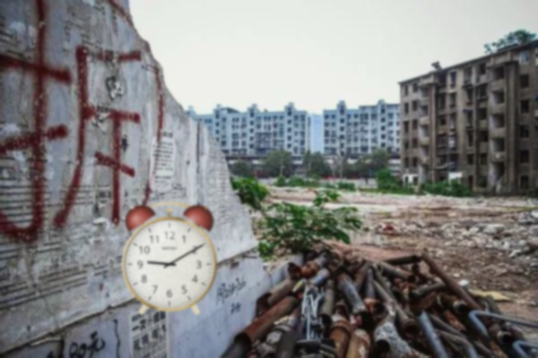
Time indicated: 9h10
